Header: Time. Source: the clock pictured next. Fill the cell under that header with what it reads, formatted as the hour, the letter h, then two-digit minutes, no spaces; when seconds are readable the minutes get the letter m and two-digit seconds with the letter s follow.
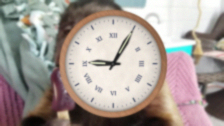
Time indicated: 9h05
